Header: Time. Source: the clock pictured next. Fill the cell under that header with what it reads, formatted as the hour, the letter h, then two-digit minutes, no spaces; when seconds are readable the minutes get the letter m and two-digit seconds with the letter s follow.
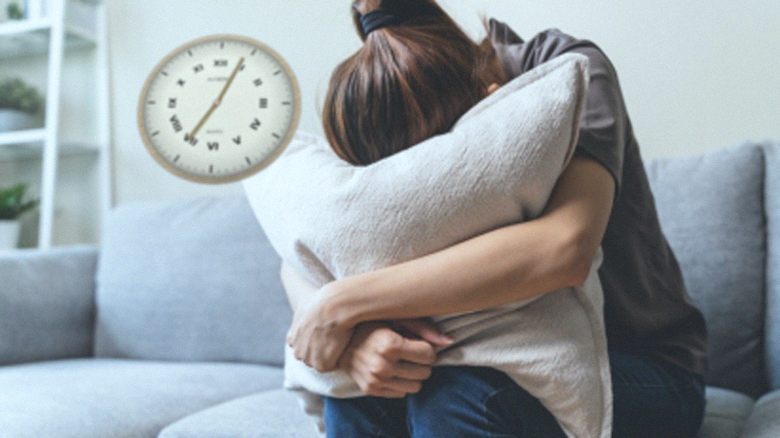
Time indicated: 7h04
